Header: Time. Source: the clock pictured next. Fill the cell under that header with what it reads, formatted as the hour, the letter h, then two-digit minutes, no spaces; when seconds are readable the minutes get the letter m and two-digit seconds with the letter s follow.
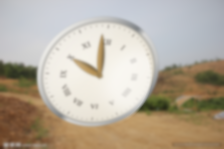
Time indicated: 9h59
